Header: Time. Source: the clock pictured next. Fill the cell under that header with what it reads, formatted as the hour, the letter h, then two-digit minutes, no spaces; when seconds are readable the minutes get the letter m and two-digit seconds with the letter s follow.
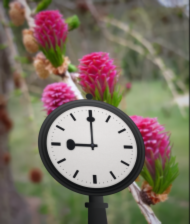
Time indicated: 9h00
